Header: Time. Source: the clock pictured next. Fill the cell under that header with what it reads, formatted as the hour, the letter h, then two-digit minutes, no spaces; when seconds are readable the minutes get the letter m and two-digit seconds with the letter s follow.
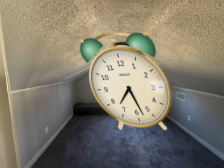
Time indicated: 7h28
